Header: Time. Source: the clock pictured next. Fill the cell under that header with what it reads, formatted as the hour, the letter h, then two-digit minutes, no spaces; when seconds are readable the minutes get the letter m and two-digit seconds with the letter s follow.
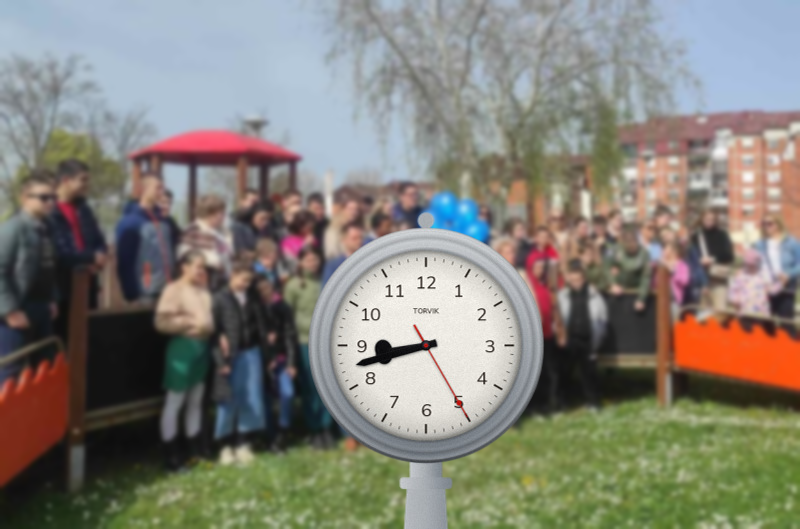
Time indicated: 8h42m25s
